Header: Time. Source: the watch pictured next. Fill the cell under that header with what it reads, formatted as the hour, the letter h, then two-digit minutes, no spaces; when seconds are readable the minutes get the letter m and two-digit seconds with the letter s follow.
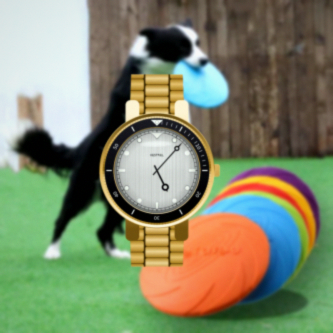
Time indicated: 5h07
